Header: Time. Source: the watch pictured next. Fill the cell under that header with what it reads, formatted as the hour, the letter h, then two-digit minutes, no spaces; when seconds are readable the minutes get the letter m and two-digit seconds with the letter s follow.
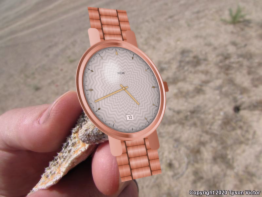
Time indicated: 4h42
